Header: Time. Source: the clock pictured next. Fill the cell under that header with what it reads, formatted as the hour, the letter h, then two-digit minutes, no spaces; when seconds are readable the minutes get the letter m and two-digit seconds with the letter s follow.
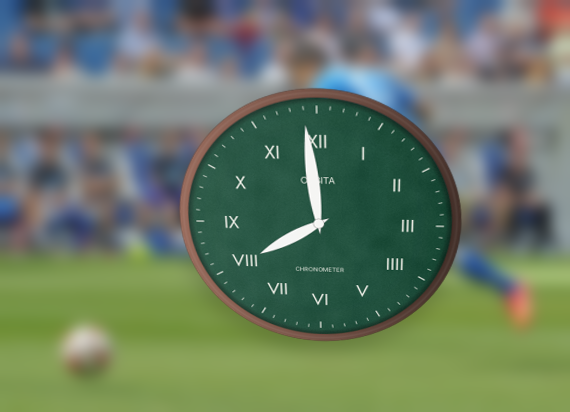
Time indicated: 7h59
